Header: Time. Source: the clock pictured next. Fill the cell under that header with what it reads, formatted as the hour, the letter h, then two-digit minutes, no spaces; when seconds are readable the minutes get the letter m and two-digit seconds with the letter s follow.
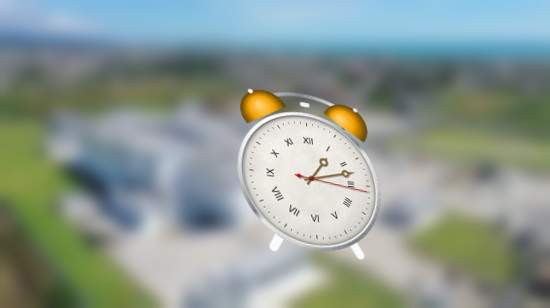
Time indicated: 1h12m16s
